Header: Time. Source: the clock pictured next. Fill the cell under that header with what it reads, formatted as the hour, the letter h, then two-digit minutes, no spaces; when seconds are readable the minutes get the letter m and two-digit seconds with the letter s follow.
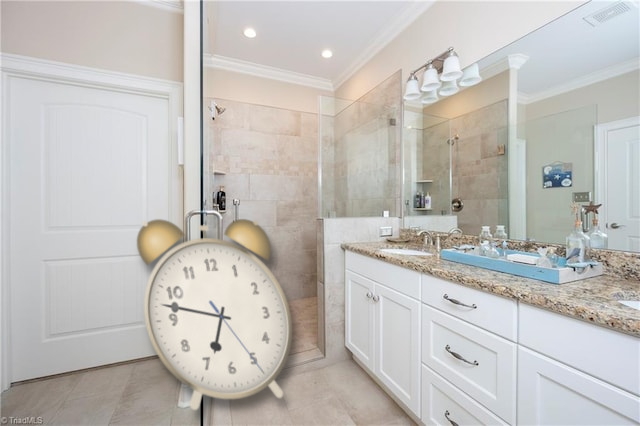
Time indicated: 6h47m25s
